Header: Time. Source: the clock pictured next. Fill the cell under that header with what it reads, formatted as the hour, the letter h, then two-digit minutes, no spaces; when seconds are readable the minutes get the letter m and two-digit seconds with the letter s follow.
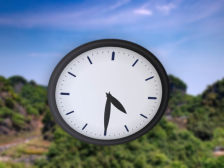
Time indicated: 4h30
